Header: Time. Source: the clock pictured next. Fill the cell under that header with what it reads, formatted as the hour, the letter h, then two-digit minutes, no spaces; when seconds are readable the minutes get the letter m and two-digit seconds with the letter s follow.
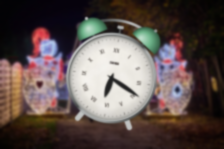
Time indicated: 6h19
